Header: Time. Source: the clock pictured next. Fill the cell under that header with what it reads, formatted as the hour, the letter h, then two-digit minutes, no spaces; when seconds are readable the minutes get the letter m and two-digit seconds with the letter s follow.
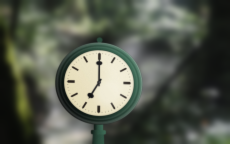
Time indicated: 7h00
